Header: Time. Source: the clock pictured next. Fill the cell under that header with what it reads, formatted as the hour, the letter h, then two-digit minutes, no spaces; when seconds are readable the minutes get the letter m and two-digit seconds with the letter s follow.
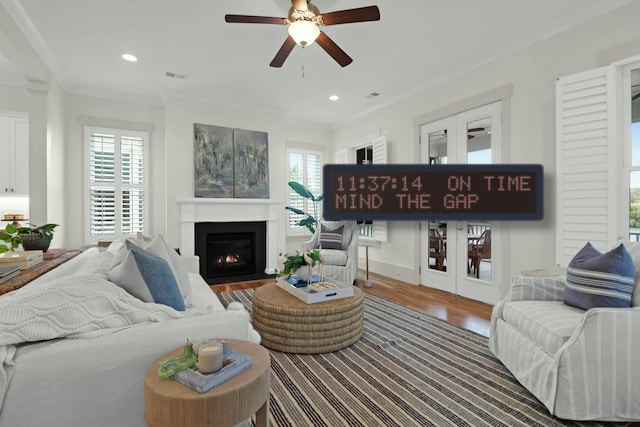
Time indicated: 11h37m14s
